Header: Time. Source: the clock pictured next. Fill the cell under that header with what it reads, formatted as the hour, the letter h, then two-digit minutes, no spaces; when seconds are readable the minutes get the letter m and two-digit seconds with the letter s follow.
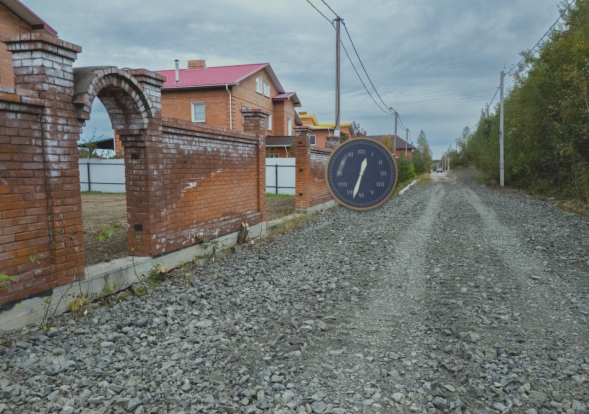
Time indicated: 12h33
